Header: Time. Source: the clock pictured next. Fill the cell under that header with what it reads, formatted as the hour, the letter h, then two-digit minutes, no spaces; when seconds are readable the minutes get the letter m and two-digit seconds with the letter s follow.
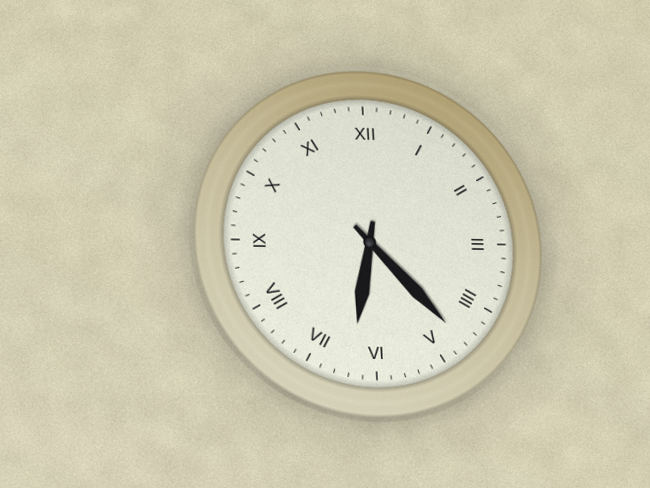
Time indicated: 6h23
